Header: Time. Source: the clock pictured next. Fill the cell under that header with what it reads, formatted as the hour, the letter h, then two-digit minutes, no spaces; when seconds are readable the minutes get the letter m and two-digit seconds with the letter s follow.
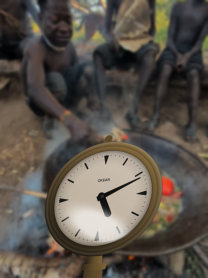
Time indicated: 5h11
